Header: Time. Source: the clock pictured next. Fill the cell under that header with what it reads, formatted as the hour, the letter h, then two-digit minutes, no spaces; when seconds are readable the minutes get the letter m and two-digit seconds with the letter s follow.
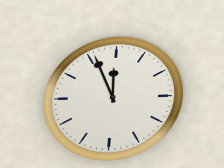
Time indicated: 11h56
